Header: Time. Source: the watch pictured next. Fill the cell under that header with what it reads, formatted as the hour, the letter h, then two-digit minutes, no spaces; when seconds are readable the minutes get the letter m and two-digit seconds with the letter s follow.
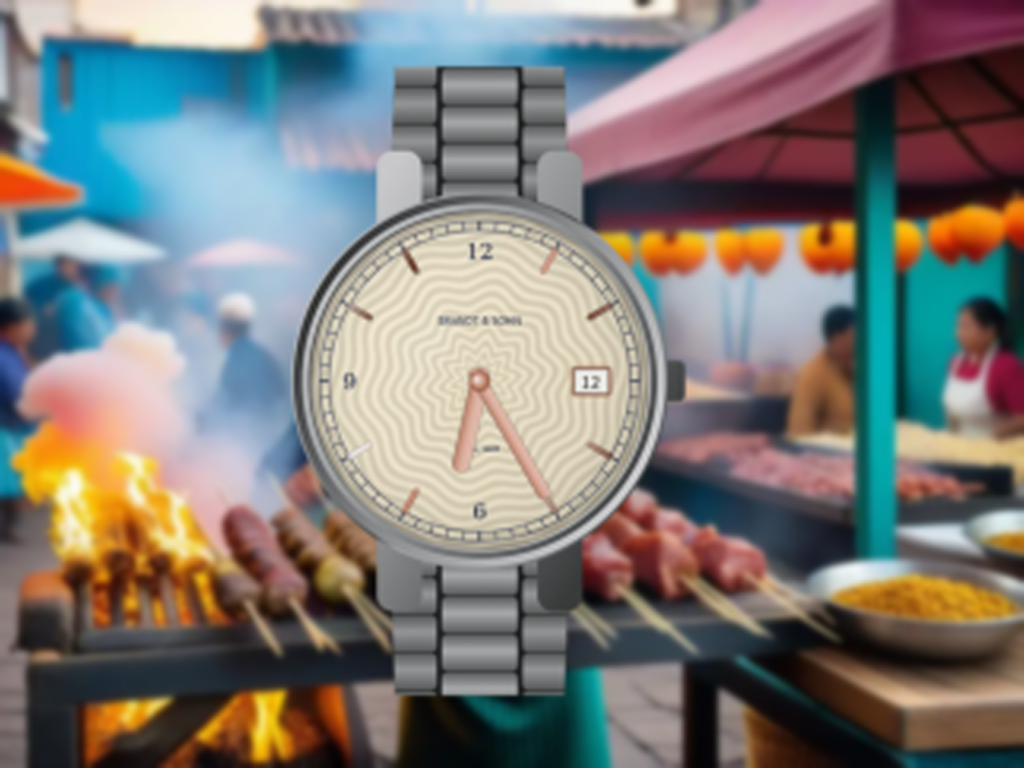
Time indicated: 6h25
